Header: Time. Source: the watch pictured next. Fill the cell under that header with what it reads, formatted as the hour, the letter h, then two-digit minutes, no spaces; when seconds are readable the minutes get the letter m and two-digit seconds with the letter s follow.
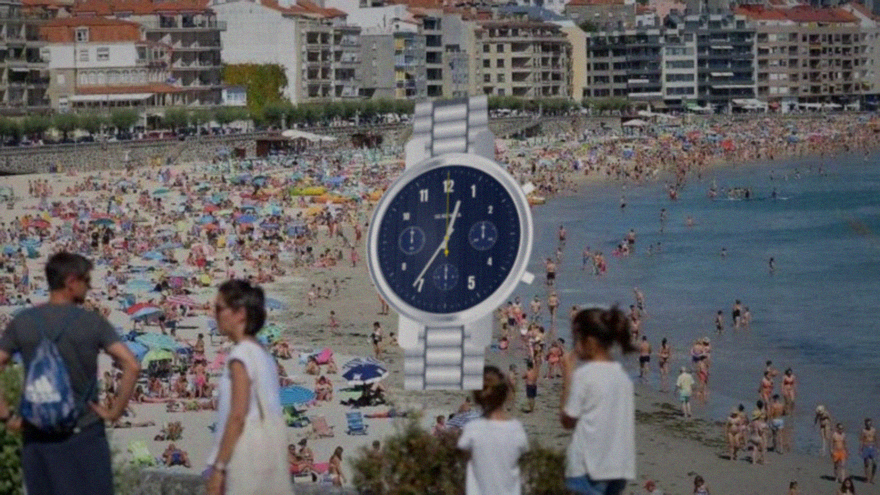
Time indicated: 12h36
